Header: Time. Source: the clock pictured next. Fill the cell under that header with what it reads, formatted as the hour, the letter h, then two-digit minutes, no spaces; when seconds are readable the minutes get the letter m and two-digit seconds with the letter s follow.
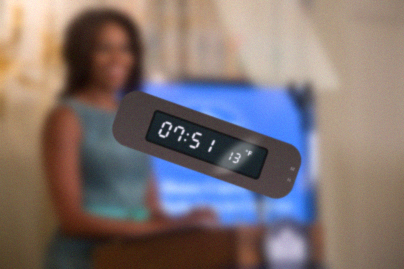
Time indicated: 7h51
